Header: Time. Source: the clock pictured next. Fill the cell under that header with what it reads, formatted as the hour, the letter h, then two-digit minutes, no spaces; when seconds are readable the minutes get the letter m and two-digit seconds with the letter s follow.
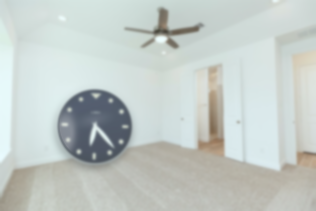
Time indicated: 6h23
